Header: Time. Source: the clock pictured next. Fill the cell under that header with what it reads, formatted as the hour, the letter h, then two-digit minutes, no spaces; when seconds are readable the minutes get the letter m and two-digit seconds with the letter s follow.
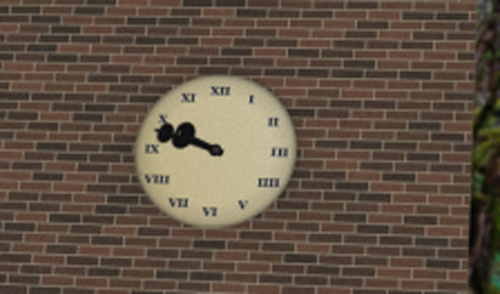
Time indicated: 9h48
